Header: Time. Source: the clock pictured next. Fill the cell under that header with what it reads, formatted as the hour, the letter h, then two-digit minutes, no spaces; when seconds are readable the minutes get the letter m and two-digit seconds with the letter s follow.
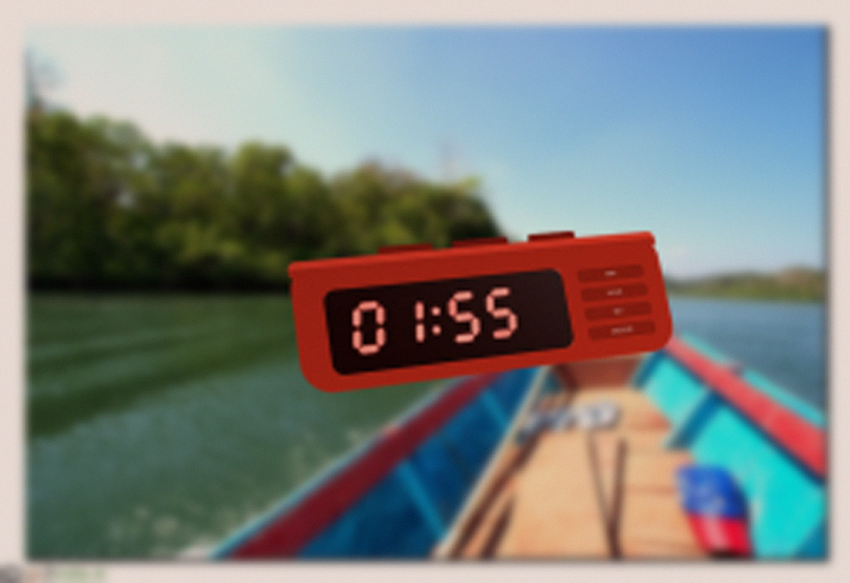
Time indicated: 1h55
